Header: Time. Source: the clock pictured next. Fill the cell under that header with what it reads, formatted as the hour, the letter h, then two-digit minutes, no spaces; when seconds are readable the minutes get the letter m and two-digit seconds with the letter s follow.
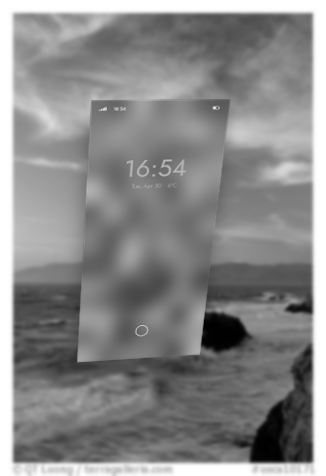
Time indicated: 16h54
